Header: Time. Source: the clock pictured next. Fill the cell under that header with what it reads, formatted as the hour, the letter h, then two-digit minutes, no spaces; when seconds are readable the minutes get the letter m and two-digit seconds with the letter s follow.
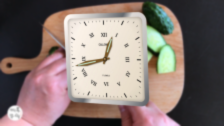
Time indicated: 12h43
